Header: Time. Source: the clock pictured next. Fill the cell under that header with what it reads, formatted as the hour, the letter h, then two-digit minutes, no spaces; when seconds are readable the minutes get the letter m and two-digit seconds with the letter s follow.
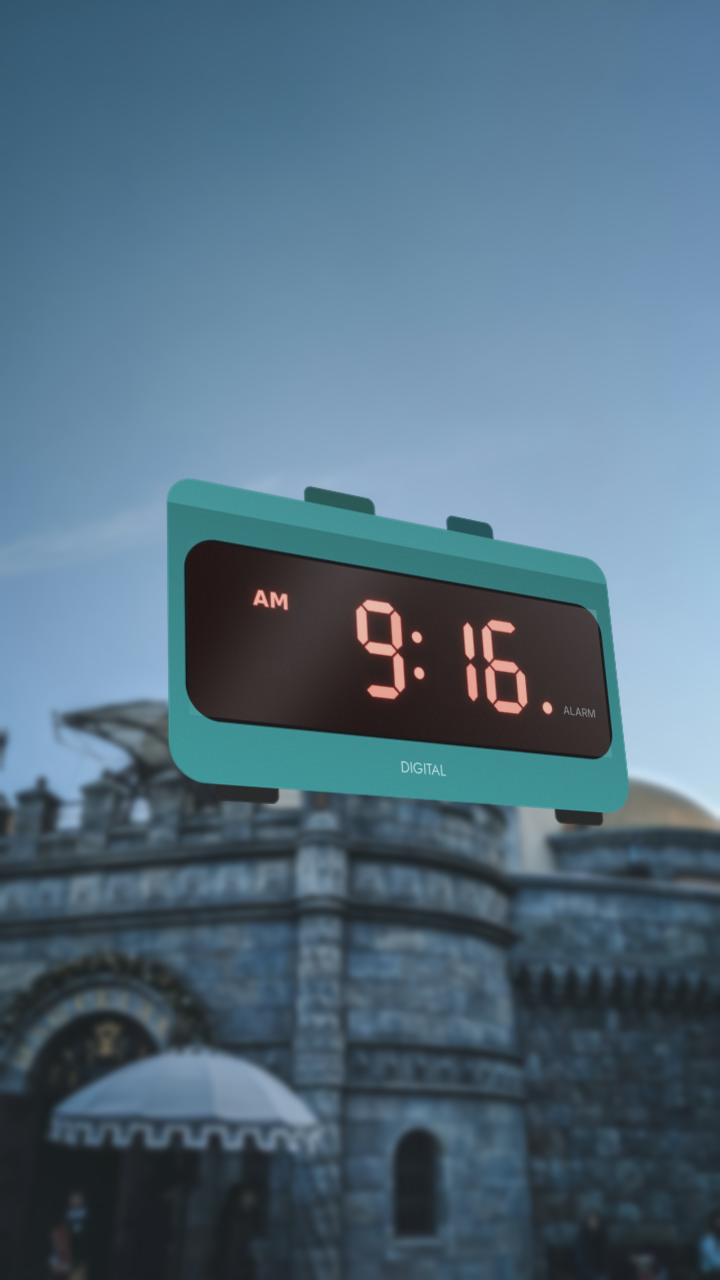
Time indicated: 9h16
